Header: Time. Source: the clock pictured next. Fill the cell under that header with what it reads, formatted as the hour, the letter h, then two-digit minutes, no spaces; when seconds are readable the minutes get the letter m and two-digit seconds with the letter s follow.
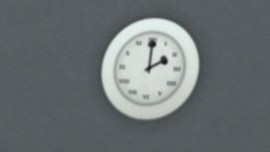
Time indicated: 2h00
